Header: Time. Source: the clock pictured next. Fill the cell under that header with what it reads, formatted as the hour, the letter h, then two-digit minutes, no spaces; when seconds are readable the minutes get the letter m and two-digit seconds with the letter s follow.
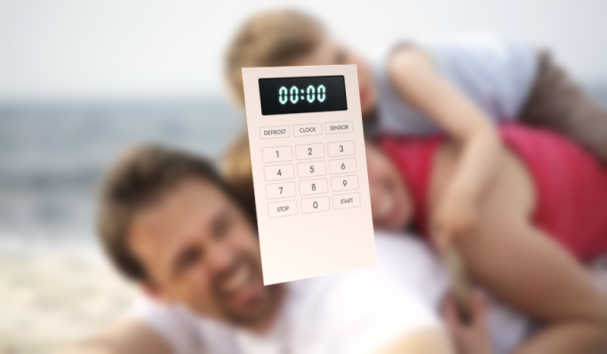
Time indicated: 0h00
